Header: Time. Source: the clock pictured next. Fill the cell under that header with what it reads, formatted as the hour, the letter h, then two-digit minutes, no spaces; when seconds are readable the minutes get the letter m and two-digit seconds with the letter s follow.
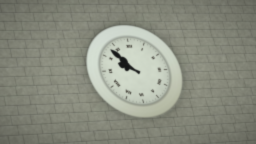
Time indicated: 9h53
